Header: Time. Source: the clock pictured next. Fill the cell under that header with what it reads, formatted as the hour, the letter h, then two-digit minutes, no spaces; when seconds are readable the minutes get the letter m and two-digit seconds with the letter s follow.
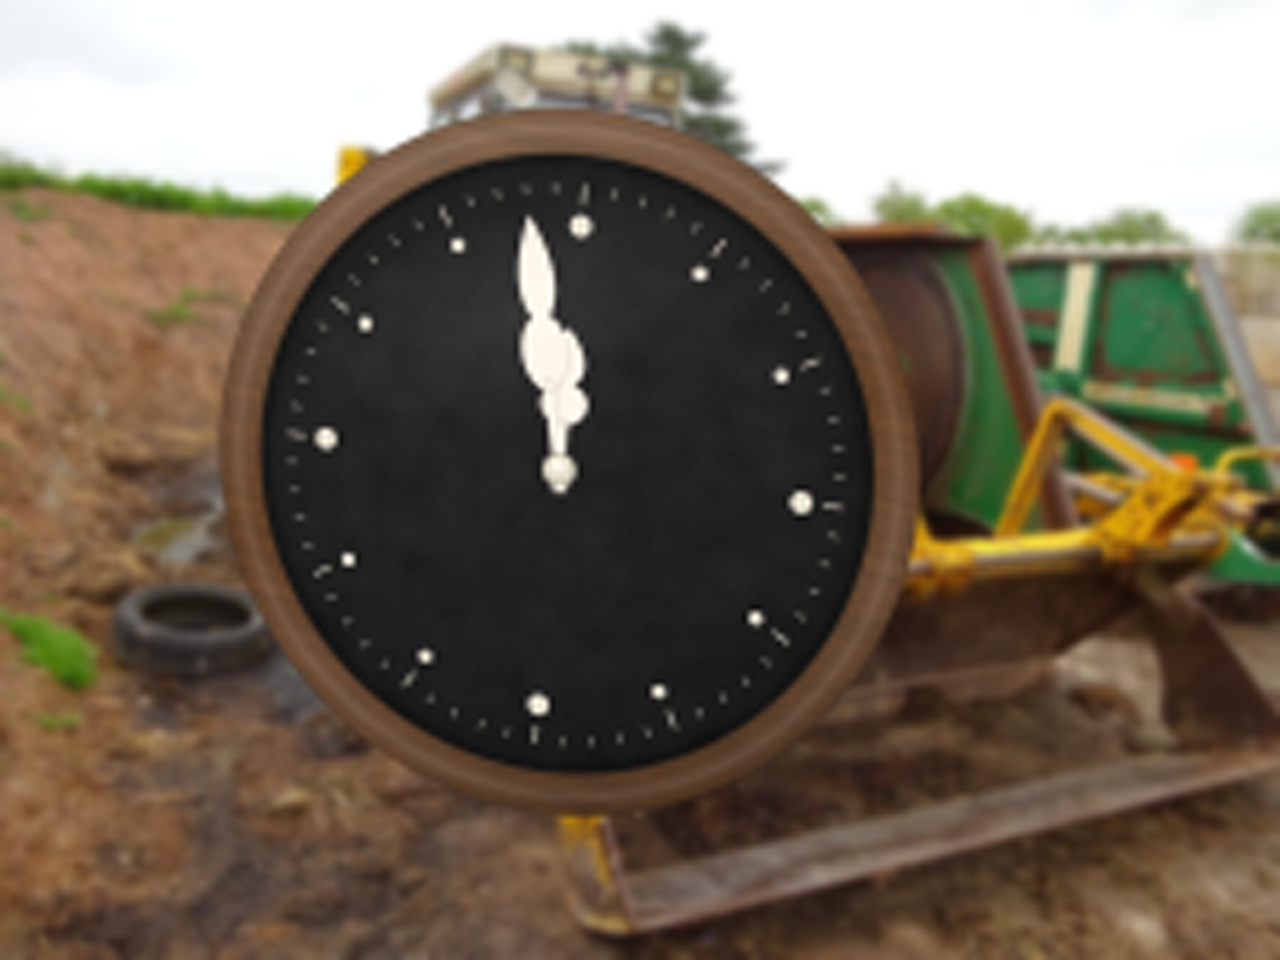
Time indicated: 11h58
